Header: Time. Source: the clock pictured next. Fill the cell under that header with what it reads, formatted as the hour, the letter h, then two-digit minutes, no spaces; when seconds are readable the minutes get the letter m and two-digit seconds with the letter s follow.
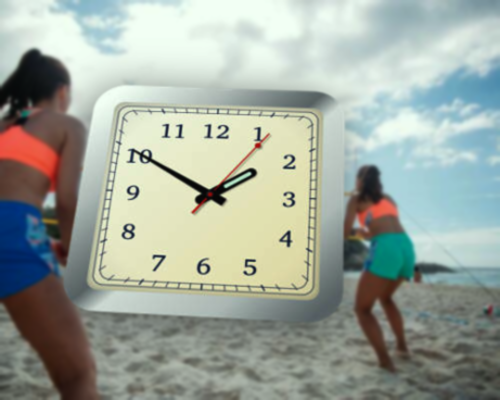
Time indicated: 1h50m06s
